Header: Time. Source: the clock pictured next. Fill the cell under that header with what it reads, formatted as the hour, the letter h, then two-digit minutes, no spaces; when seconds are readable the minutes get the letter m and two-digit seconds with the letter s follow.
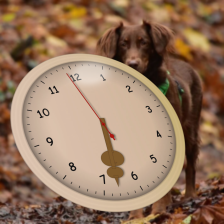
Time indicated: 6h32m59s
